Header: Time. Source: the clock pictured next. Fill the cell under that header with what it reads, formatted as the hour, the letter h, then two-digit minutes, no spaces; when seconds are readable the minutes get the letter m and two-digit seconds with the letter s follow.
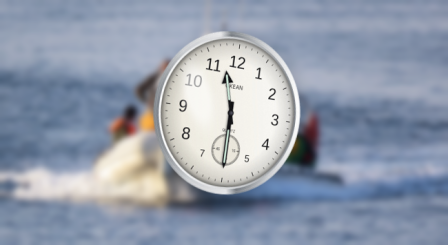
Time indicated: 11h30
